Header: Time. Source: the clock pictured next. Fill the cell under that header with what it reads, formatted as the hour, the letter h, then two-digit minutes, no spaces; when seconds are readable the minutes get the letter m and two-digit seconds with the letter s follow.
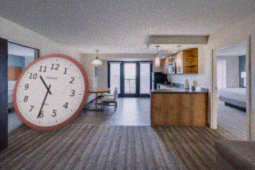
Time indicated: 10h31
